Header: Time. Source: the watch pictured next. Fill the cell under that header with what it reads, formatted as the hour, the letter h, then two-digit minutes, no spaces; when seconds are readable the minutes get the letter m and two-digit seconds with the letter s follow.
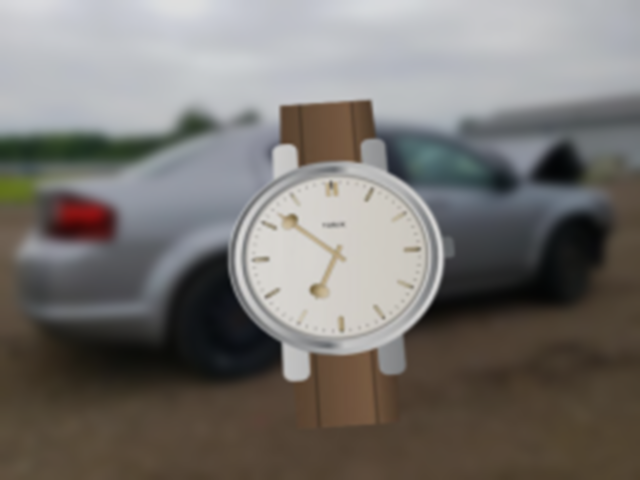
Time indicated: 6h52
